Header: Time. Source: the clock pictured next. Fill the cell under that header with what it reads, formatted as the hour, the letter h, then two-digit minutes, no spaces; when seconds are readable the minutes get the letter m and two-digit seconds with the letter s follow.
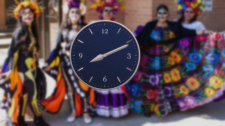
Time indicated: 8h11
